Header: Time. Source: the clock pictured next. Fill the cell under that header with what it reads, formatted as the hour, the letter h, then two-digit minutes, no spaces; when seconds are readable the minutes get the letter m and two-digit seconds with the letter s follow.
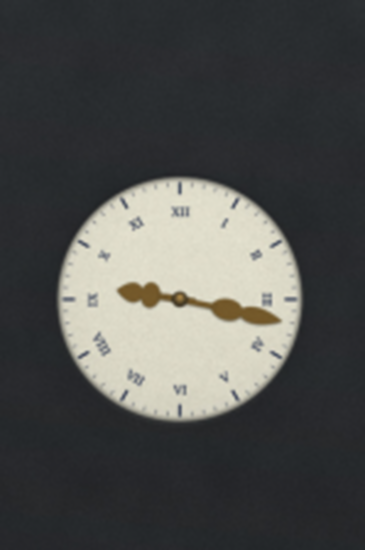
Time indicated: 9h17
